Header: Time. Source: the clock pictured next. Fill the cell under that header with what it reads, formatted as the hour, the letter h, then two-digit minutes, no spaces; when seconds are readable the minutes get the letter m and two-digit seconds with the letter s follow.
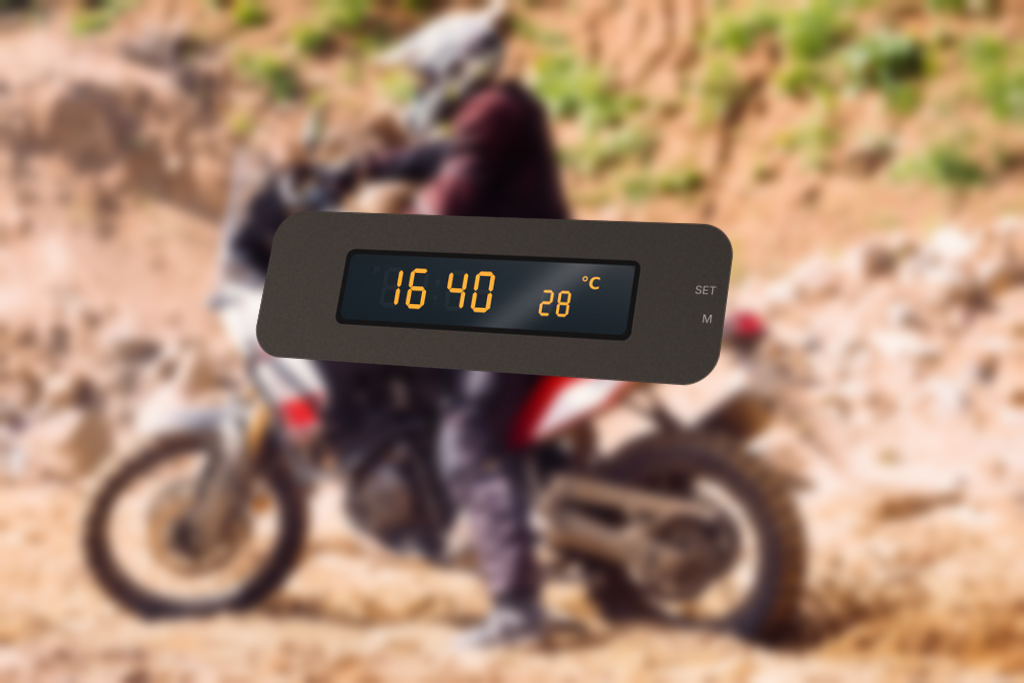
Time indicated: 16h40
